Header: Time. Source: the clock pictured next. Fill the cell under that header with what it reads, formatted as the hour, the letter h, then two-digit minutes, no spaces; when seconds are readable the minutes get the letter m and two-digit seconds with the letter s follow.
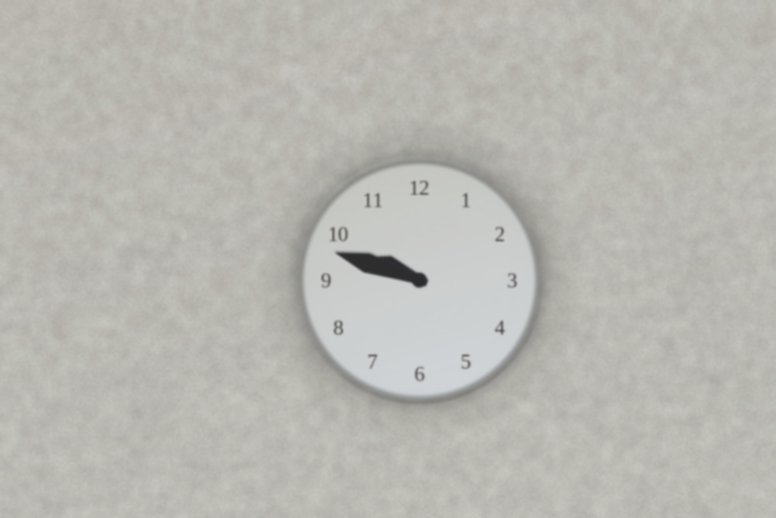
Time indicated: 9h48
